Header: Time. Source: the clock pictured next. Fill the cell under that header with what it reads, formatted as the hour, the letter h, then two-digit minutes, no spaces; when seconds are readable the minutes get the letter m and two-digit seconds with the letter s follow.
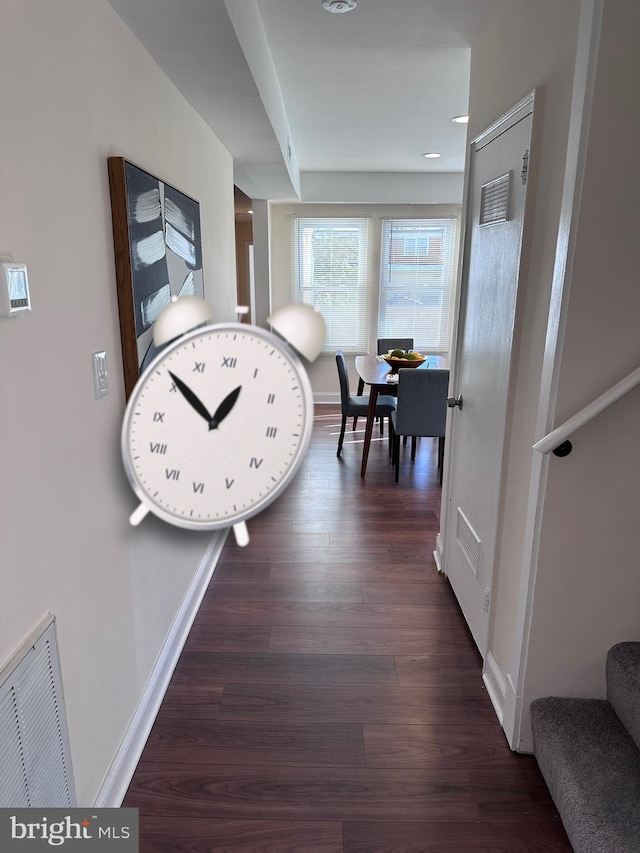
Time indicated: 12h51
